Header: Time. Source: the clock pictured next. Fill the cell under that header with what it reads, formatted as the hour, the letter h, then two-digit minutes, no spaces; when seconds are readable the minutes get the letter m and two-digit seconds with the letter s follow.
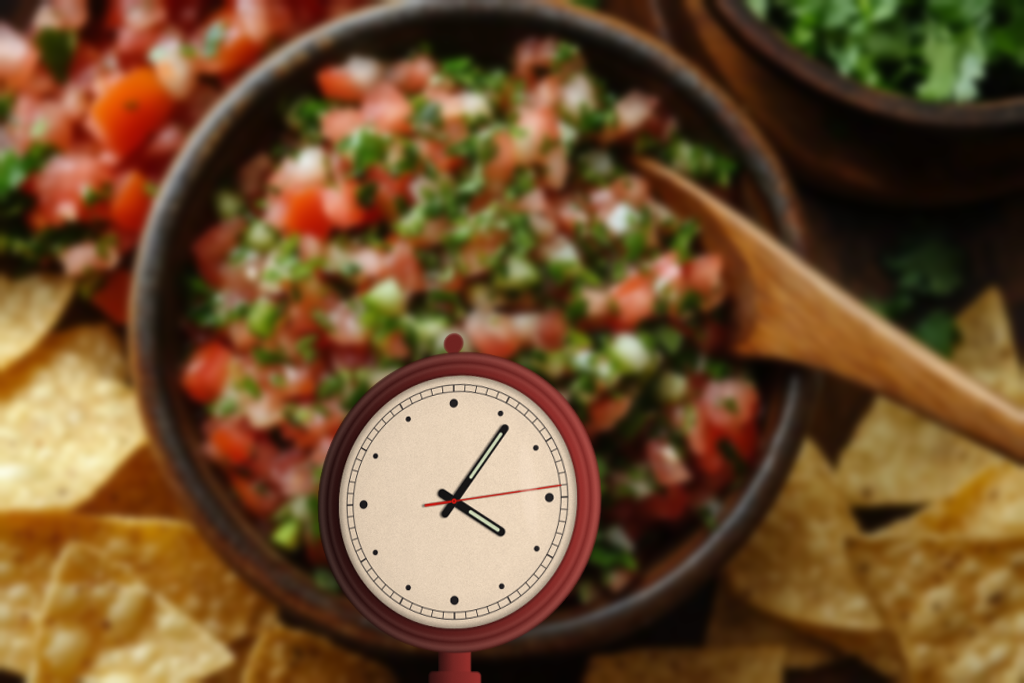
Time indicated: 4h06m14s
